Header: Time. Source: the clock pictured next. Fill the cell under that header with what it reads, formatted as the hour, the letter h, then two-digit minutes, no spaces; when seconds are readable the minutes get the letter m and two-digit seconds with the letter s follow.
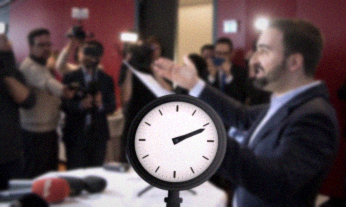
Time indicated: 2h11
